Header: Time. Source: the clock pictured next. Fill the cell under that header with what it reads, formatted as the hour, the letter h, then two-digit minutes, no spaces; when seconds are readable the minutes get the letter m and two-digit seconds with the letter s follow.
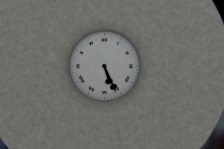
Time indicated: 5h26
